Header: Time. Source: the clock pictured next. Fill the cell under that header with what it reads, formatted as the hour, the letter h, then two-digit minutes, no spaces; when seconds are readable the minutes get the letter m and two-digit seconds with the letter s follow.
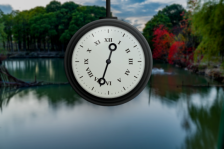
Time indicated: 12h33
